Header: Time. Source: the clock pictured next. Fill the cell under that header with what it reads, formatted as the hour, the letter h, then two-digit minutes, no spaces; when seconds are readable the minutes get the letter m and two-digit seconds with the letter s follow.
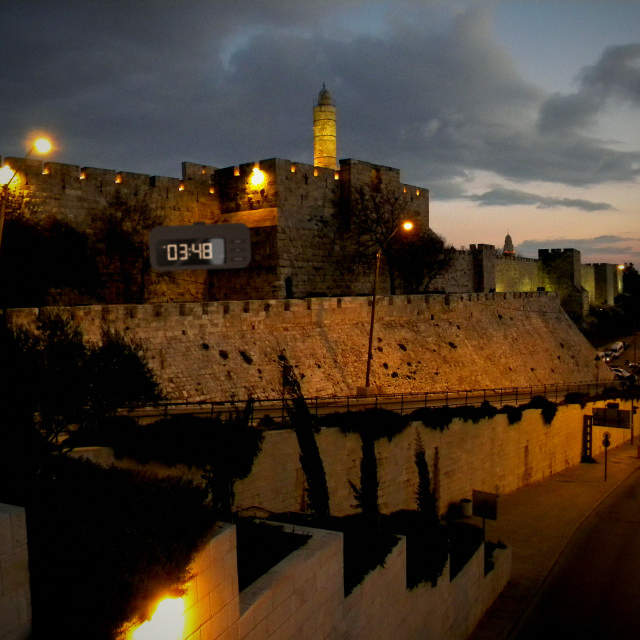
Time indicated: 3h48
